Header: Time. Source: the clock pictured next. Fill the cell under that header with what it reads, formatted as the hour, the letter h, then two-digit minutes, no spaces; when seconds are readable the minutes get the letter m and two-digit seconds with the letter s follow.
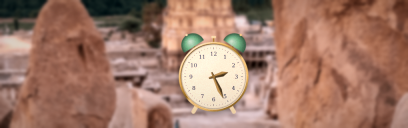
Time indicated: 2h26
